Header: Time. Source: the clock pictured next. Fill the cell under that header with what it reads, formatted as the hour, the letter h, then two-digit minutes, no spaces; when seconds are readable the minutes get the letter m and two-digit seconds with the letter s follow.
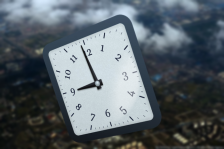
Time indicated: 8h59
